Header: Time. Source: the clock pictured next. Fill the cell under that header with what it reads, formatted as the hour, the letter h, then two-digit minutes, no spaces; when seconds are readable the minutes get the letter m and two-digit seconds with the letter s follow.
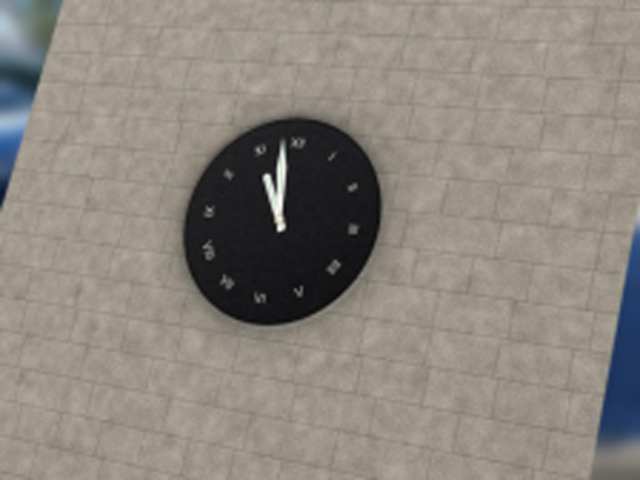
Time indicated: 10h58
